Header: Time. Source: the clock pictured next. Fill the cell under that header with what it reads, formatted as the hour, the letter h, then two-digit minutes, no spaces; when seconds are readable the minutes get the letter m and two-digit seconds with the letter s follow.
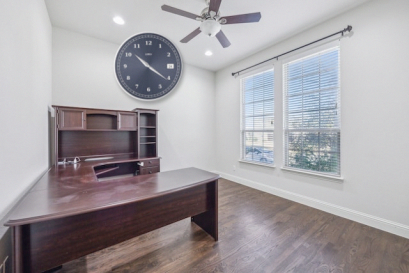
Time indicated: 10h21
